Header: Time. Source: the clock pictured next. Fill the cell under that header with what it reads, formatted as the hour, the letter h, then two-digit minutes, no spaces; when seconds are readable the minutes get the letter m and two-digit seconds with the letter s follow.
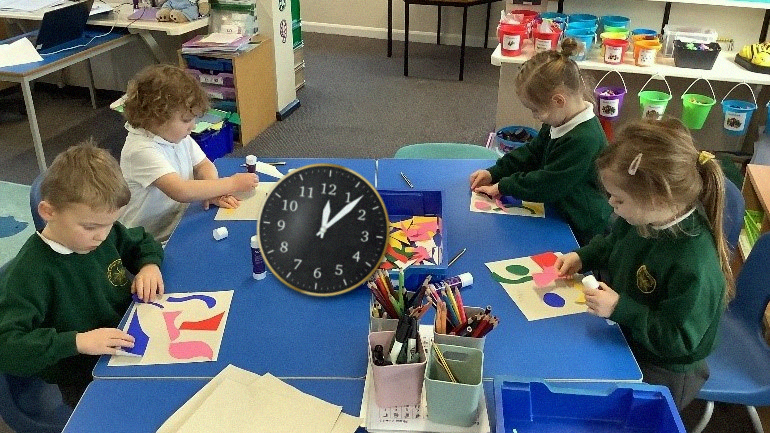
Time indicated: 12h07
